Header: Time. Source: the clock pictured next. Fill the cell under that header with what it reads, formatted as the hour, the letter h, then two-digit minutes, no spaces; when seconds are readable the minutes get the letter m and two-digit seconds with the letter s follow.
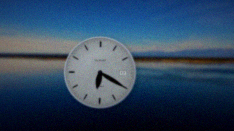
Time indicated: 6h20
